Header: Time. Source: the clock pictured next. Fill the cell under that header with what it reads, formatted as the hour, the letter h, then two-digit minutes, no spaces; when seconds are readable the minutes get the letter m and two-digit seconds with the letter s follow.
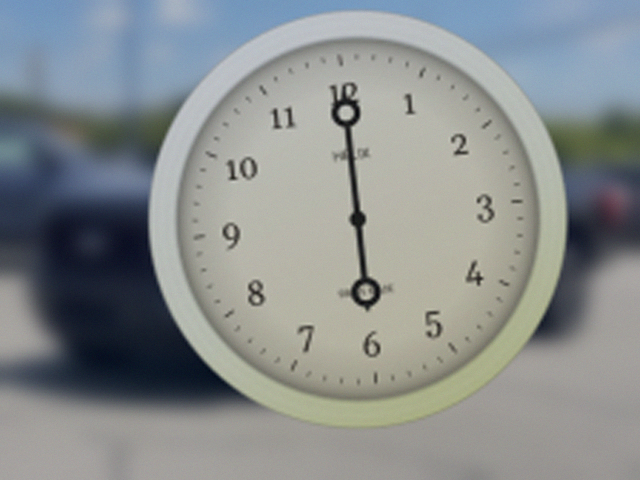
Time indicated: 6h00
